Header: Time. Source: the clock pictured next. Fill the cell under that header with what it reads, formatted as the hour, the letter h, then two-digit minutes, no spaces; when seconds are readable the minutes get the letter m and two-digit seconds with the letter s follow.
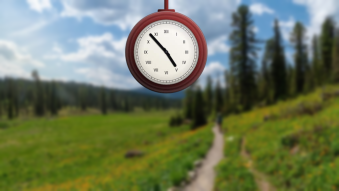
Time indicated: 4h53
